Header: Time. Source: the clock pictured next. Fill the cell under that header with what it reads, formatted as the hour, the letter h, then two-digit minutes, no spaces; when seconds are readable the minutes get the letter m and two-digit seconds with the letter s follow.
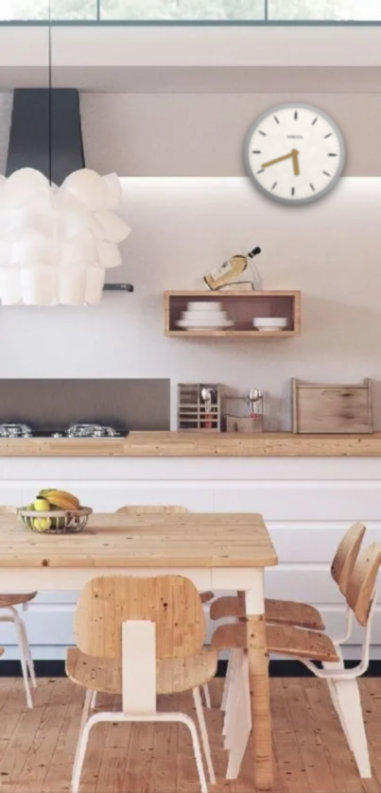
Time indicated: 5h41
